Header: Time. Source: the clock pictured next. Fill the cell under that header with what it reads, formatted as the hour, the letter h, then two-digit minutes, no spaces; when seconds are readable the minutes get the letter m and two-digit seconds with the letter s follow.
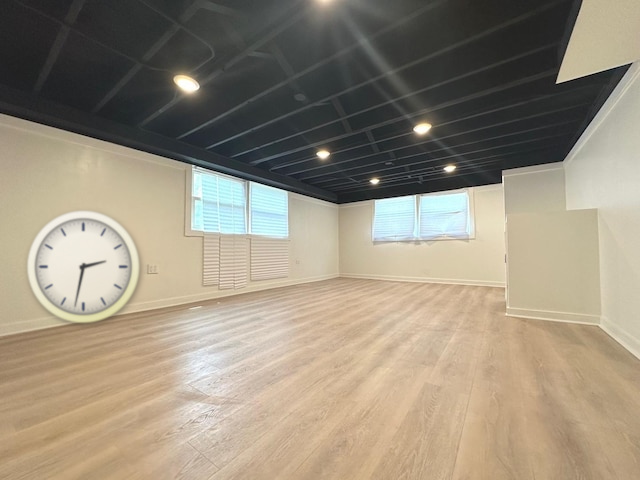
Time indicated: 2h32
